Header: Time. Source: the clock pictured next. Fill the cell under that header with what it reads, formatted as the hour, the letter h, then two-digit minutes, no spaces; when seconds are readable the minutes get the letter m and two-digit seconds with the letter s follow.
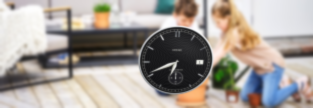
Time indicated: 6h41
